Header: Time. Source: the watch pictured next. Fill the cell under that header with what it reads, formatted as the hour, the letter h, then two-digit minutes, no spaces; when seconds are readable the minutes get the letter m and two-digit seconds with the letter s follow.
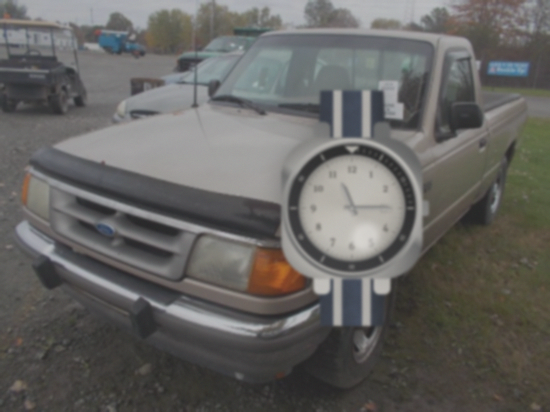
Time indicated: 11h15
